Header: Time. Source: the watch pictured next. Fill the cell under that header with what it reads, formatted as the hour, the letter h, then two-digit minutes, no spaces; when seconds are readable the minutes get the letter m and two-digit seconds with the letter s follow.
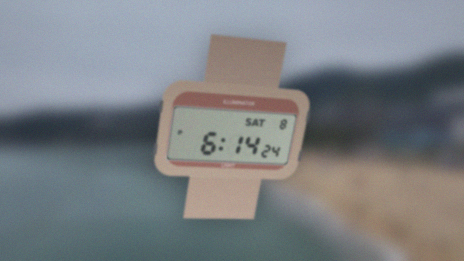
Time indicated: 6h14m24s
